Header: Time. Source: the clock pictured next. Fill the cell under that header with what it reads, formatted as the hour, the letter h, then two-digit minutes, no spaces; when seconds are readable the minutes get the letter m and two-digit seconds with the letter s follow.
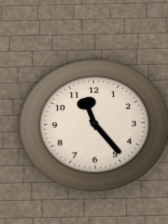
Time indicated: 11h24
